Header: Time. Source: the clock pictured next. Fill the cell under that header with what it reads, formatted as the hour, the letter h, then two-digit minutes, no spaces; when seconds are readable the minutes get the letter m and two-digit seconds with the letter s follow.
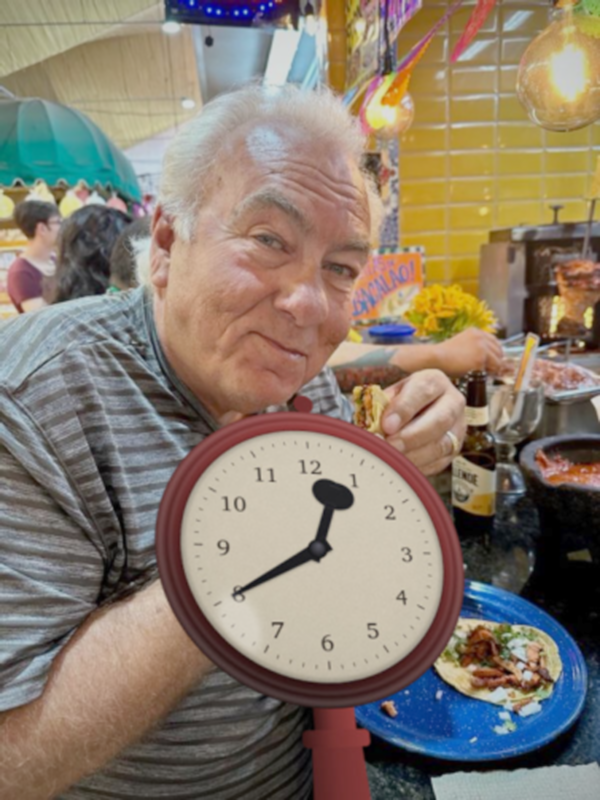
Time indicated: 12h40
